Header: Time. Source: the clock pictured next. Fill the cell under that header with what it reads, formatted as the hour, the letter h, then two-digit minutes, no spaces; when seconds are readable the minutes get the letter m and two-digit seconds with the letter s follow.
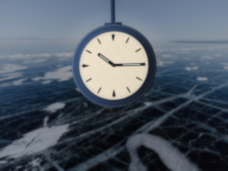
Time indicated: 10h15
